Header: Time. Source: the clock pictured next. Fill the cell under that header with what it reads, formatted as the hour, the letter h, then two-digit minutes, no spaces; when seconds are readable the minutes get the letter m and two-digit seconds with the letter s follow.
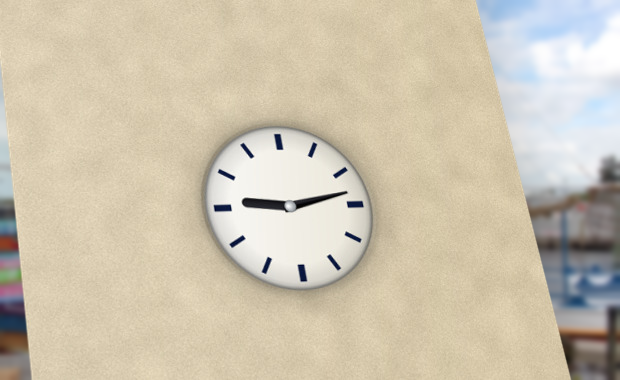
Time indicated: 9h13
